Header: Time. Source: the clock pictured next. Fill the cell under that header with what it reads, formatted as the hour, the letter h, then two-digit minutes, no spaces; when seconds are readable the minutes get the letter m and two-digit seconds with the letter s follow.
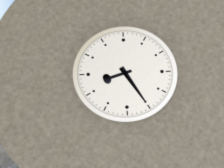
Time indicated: 8h25
